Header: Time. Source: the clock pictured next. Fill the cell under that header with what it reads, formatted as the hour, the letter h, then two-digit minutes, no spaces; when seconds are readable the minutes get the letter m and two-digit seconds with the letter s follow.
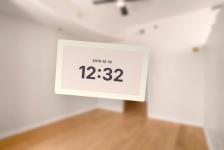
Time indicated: 12h32
